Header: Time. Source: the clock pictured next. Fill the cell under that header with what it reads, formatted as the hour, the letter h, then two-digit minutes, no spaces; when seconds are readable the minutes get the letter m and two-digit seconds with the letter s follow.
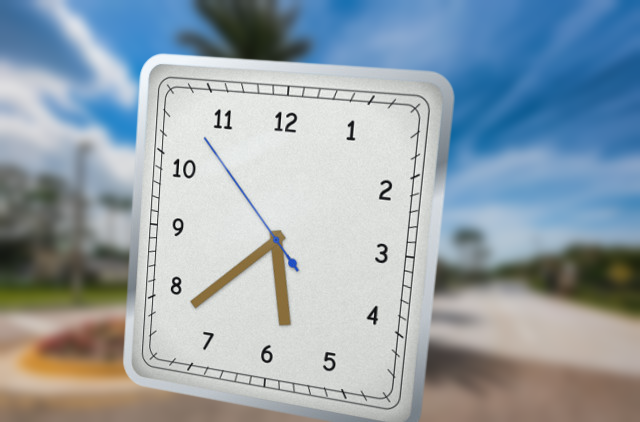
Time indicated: 5h37m53s
